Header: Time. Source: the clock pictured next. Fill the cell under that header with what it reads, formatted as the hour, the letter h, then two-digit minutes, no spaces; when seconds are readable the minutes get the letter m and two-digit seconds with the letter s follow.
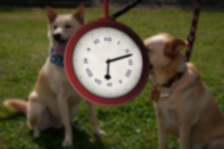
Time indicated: 6h12
